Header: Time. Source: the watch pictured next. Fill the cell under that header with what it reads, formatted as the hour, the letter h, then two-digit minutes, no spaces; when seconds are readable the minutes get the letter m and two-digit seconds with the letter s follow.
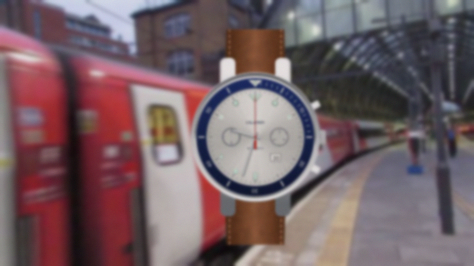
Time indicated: 9h33
